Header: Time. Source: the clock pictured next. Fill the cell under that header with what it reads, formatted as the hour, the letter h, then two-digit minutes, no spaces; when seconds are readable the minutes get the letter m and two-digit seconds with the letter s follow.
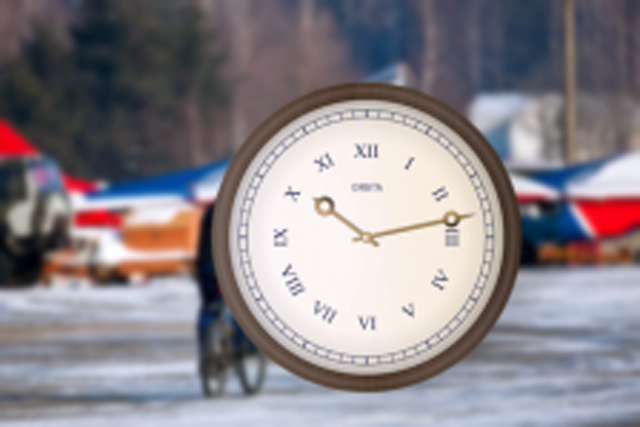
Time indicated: 10h13
